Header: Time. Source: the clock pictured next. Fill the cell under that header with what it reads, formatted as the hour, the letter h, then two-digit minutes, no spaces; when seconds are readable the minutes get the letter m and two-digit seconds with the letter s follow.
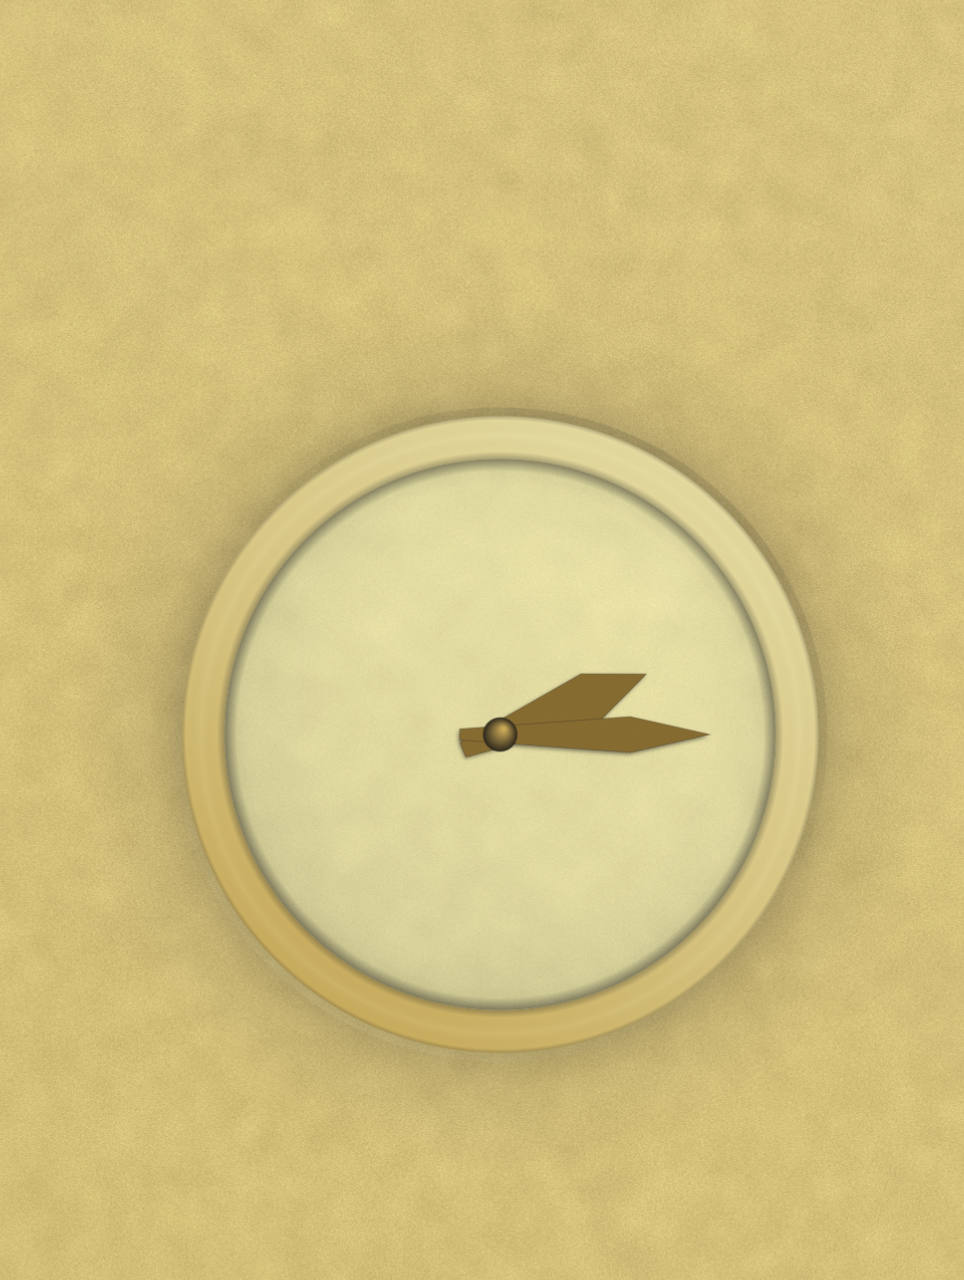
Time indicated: 2h15
